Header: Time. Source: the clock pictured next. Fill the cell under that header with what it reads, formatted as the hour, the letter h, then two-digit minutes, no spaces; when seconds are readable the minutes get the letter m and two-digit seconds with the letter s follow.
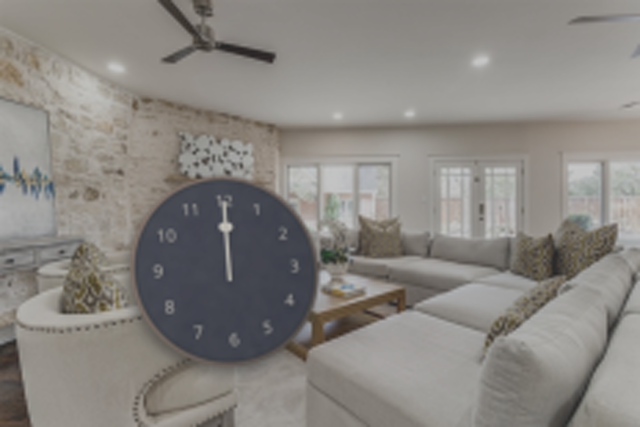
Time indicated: 12h00
